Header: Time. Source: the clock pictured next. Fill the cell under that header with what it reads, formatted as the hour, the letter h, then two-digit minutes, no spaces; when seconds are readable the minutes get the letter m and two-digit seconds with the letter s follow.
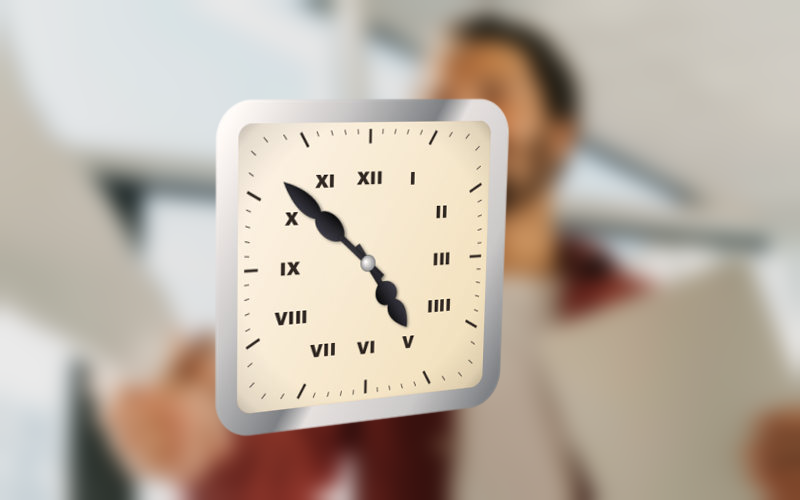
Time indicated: 4h52
